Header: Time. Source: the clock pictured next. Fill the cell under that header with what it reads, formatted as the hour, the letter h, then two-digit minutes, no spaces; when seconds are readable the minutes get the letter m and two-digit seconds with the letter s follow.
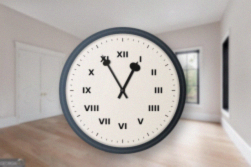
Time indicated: 12h55
